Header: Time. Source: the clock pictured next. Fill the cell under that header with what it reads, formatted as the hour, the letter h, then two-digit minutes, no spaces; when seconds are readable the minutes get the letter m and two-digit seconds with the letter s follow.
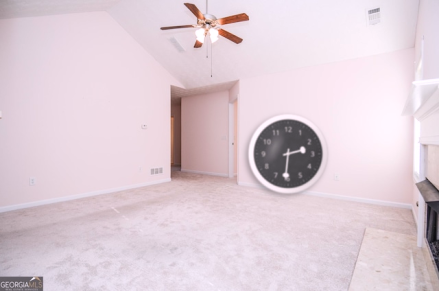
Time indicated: 2h31
